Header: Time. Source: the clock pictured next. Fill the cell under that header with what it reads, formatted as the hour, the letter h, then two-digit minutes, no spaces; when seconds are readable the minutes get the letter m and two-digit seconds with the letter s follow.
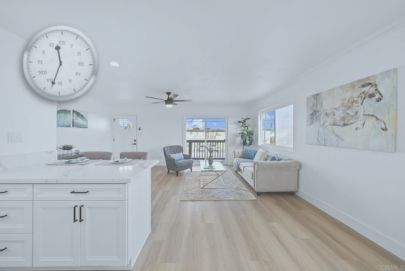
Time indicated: 11h33
